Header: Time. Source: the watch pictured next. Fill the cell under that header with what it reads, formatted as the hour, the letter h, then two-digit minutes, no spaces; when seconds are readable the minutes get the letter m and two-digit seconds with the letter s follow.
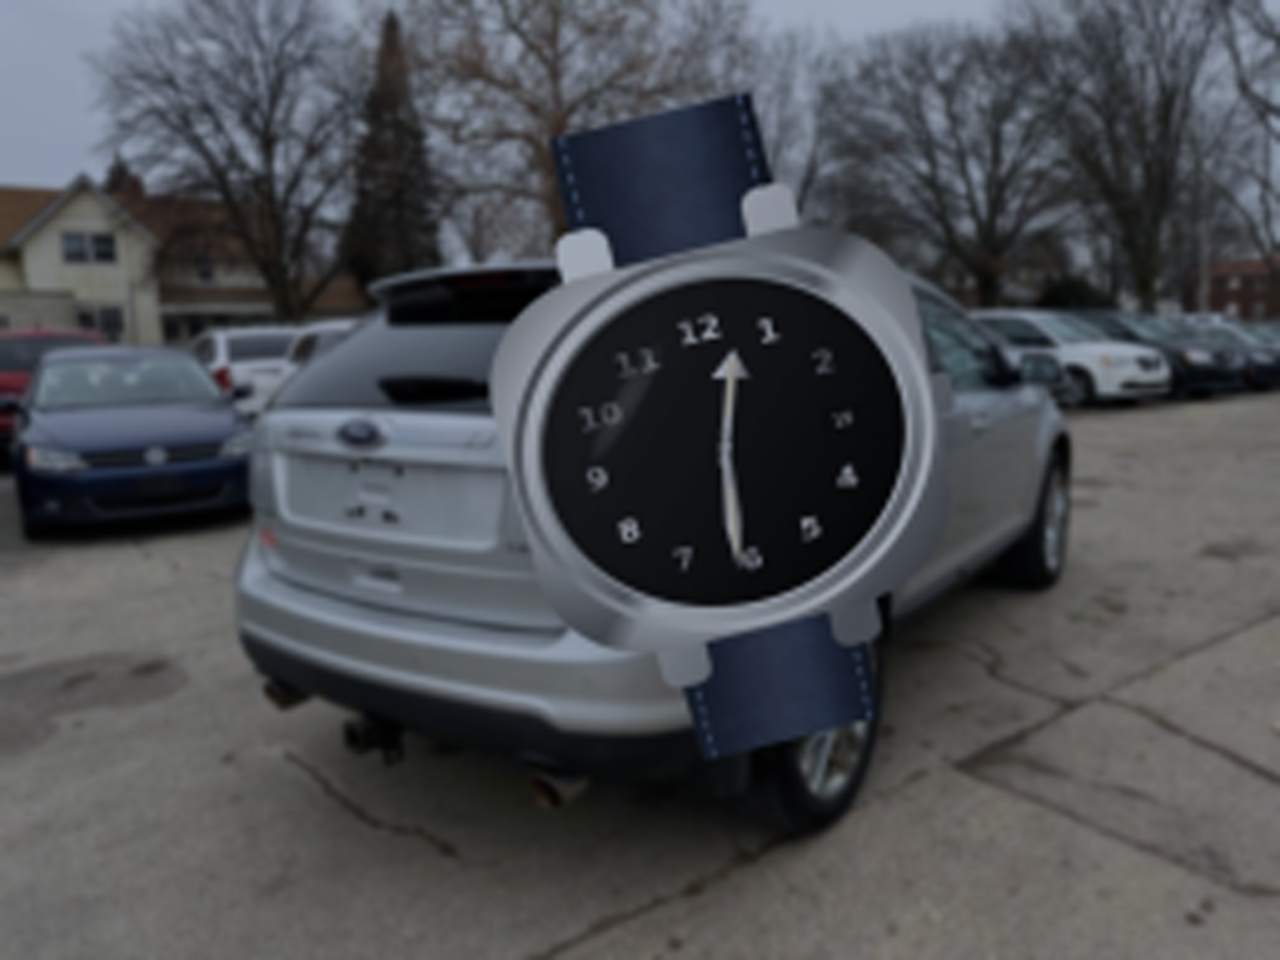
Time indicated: 12h31
